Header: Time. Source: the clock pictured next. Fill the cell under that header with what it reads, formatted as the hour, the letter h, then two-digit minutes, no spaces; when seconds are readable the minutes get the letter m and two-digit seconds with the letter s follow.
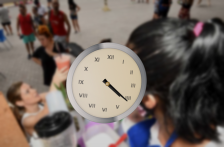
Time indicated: 4h21
